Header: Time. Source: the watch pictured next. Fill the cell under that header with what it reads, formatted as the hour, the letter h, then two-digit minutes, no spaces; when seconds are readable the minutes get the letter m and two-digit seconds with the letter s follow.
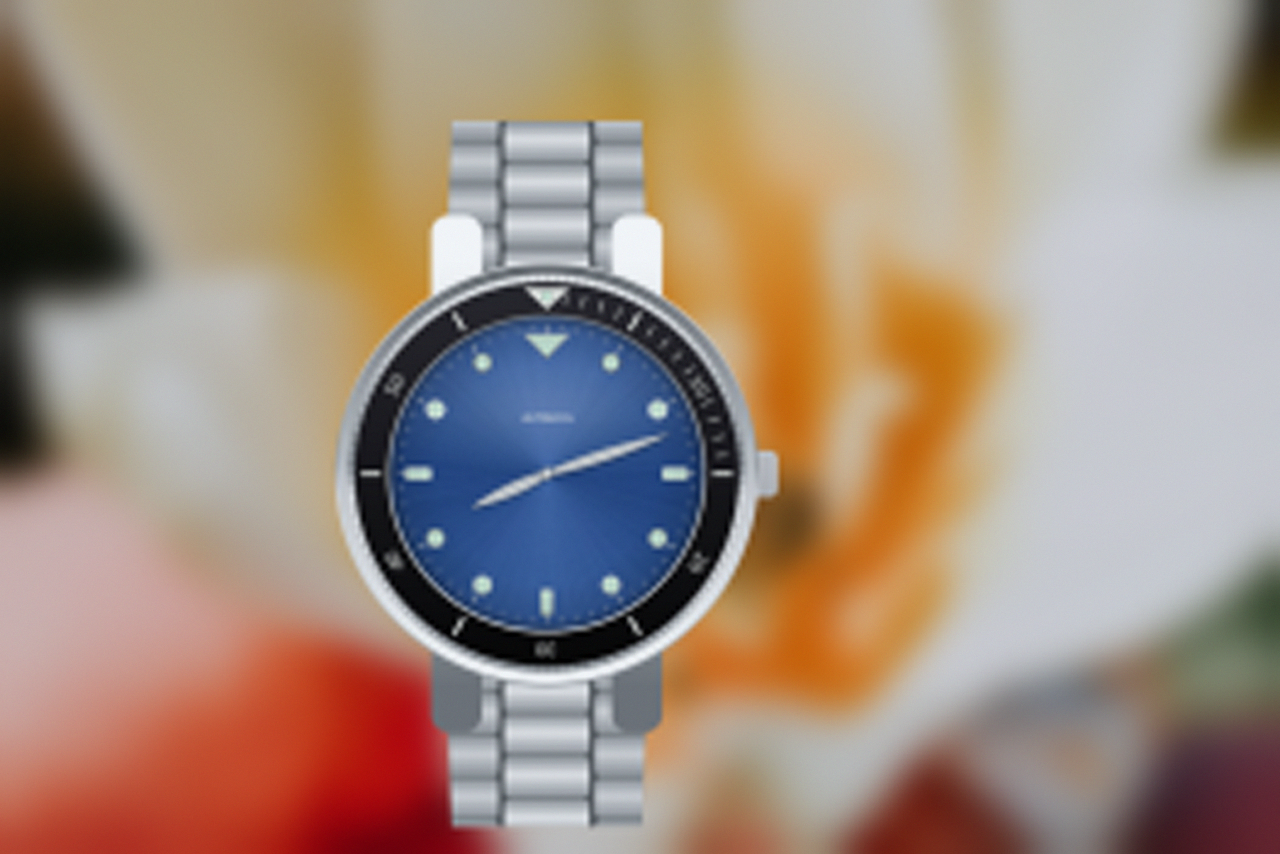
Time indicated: 8h12
